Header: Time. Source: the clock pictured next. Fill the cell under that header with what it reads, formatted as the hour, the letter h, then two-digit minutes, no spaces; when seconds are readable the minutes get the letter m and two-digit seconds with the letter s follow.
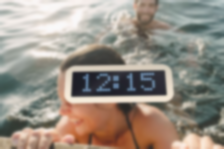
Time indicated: 12h15
